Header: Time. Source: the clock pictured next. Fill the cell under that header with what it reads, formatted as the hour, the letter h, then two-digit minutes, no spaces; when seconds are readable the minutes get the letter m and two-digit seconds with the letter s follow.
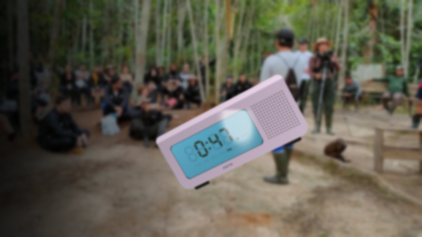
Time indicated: 0h47
